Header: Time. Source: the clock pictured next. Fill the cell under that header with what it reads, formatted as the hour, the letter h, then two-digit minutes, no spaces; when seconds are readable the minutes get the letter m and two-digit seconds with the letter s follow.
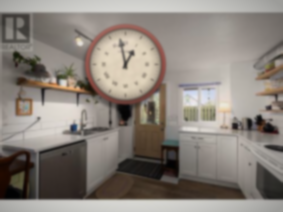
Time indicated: 12h58
